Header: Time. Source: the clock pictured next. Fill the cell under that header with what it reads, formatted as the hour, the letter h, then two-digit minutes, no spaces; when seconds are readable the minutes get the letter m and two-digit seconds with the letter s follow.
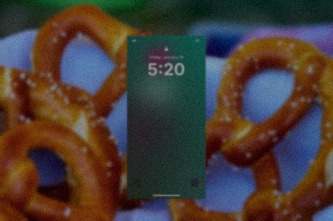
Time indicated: 5h20
